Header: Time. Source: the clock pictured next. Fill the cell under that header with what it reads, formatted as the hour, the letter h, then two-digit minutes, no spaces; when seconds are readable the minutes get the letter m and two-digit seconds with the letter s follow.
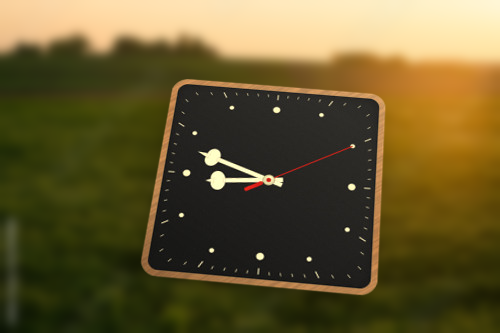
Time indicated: 8h48m10s
